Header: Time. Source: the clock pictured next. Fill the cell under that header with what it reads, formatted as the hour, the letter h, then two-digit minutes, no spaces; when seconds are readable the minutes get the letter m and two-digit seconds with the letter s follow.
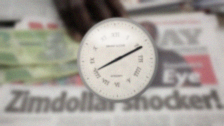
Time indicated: 8h11
